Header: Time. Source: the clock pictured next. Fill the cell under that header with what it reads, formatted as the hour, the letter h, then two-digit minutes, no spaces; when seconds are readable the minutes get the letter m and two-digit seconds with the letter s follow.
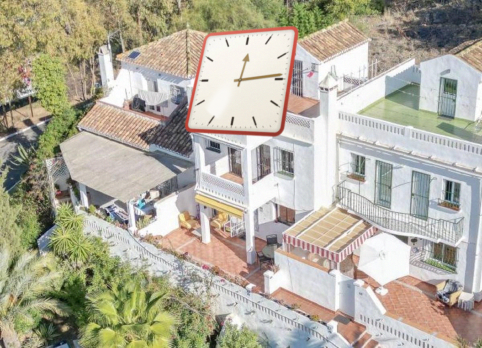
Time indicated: 12h14
